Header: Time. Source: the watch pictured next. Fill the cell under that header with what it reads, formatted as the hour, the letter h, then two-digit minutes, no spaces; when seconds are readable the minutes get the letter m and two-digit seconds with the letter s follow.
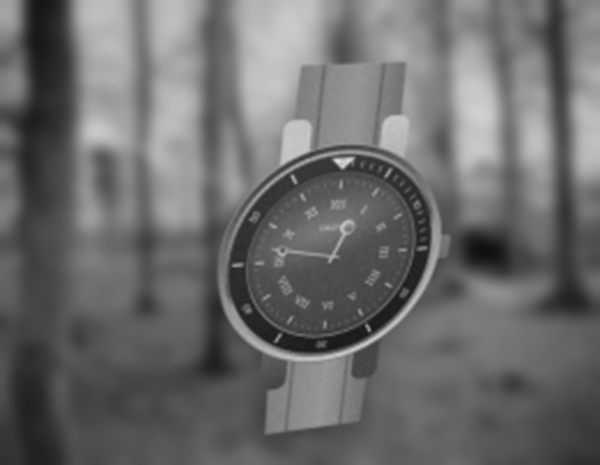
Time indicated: 12h47
